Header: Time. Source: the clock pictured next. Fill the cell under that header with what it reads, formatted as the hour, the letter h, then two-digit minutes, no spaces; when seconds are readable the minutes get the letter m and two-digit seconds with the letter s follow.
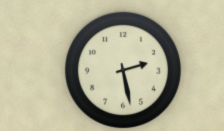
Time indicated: 2h28
